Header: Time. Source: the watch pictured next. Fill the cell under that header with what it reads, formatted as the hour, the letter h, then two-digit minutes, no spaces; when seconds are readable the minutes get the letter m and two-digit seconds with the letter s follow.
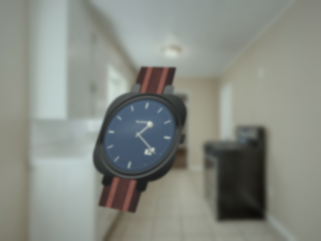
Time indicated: 1h21
